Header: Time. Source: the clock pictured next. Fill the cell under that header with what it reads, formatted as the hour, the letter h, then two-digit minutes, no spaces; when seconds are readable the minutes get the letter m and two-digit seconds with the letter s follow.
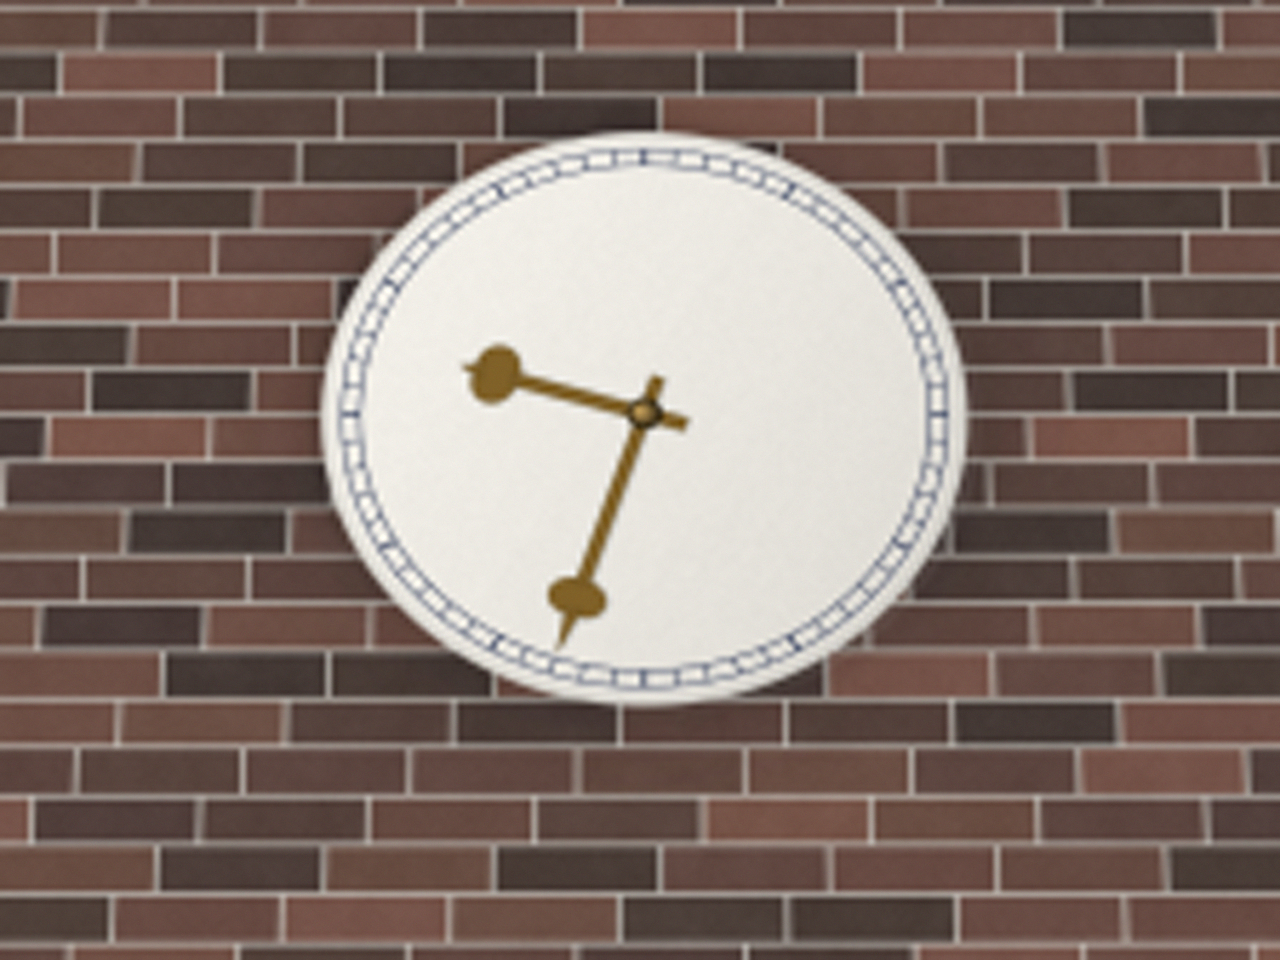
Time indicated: 9h33
